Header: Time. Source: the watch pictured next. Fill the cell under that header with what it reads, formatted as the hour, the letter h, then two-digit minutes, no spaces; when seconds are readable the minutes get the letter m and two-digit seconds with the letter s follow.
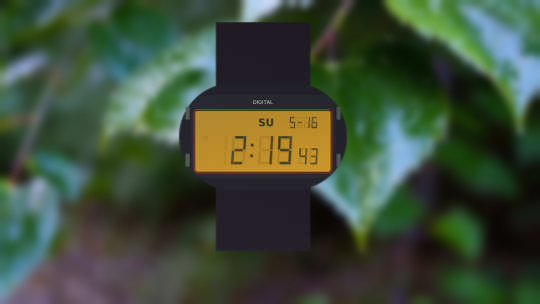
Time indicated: 2h19m43s
